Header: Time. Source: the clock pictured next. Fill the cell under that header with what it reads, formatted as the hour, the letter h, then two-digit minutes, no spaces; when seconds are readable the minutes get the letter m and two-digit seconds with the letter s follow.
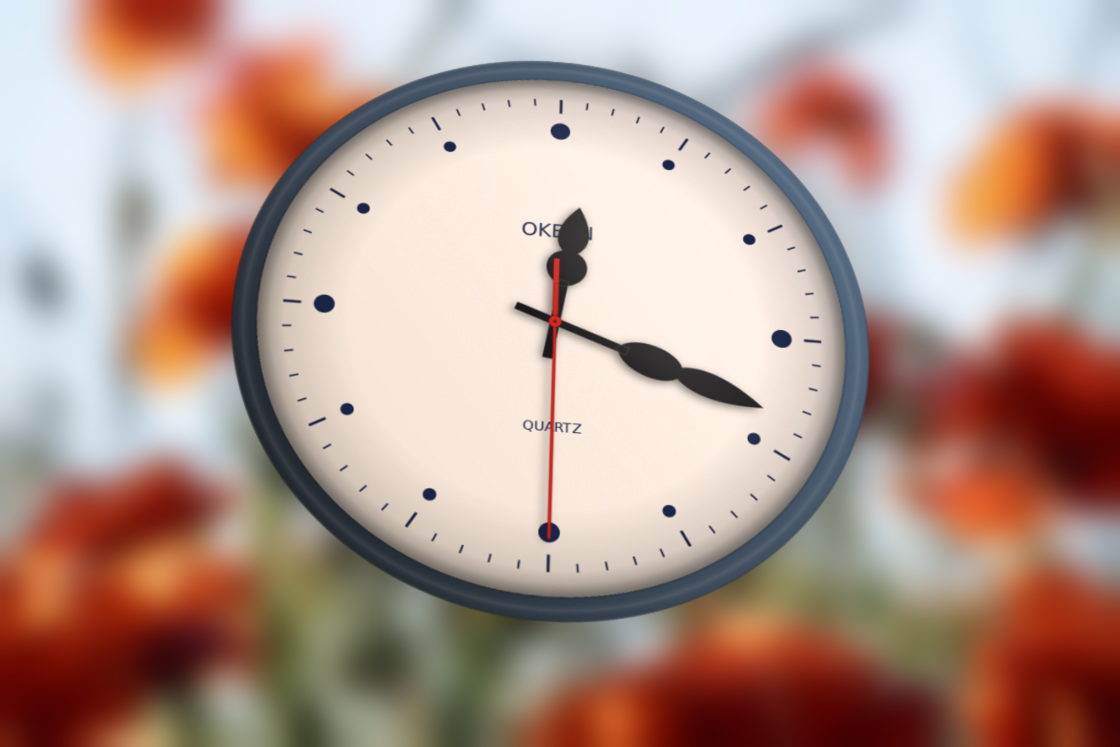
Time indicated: 12h18m30s
